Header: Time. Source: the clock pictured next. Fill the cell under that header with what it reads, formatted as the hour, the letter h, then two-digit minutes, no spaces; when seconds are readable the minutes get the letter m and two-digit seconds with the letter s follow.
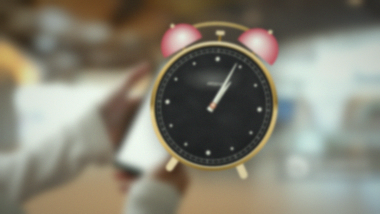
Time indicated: 1h04
